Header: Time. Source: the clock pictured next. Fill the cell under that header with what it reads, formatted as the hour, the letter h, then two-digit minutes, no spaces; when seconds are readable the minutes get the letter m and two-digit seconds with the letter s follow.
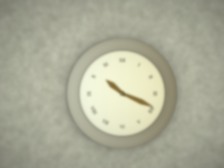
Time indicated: 10h19
